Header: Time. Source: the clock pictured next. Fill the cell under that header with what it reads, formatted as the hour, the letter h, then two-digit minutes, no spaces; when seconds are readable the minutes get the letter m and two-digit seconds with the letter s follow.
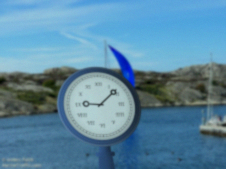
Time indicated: 9h08
